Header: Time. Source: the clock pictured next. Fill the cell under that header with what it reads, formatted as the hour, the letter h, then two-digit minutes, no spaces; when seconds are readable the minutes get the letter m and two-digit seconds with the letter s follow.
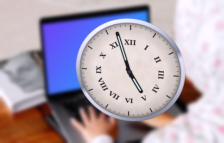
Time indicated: 4h57
